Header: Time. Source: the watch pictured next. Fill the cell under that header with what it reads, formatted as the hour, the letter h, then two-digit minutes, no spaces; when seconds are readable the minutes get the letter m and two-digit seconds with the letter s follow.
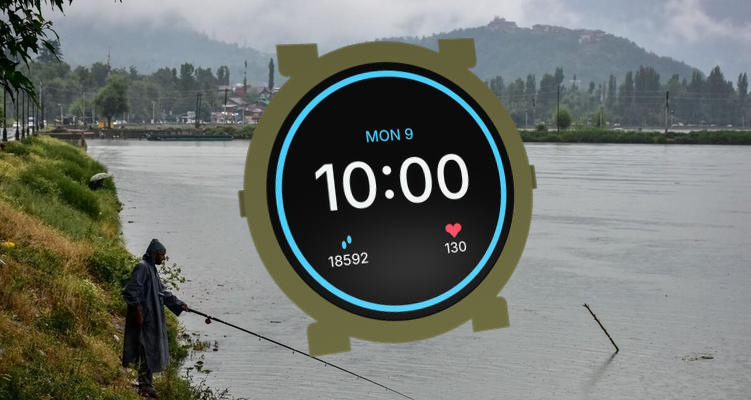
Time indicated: 10h00
